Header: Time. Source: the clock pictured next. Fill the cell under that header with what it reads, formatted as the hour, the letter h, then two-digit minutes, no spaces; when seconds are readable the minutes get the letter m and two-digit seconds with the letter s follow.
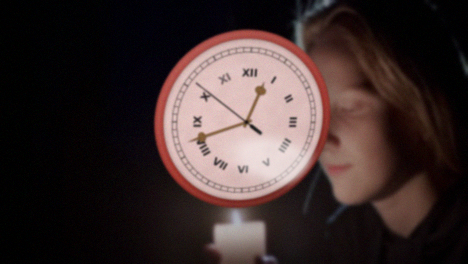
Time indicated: 12h41m51s
